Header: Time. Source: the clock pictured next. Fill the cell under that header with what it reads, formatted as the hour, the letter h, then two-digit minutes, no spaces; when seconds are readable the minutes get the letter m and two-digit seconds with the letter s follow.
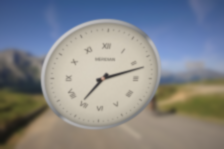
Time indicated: 7h12
